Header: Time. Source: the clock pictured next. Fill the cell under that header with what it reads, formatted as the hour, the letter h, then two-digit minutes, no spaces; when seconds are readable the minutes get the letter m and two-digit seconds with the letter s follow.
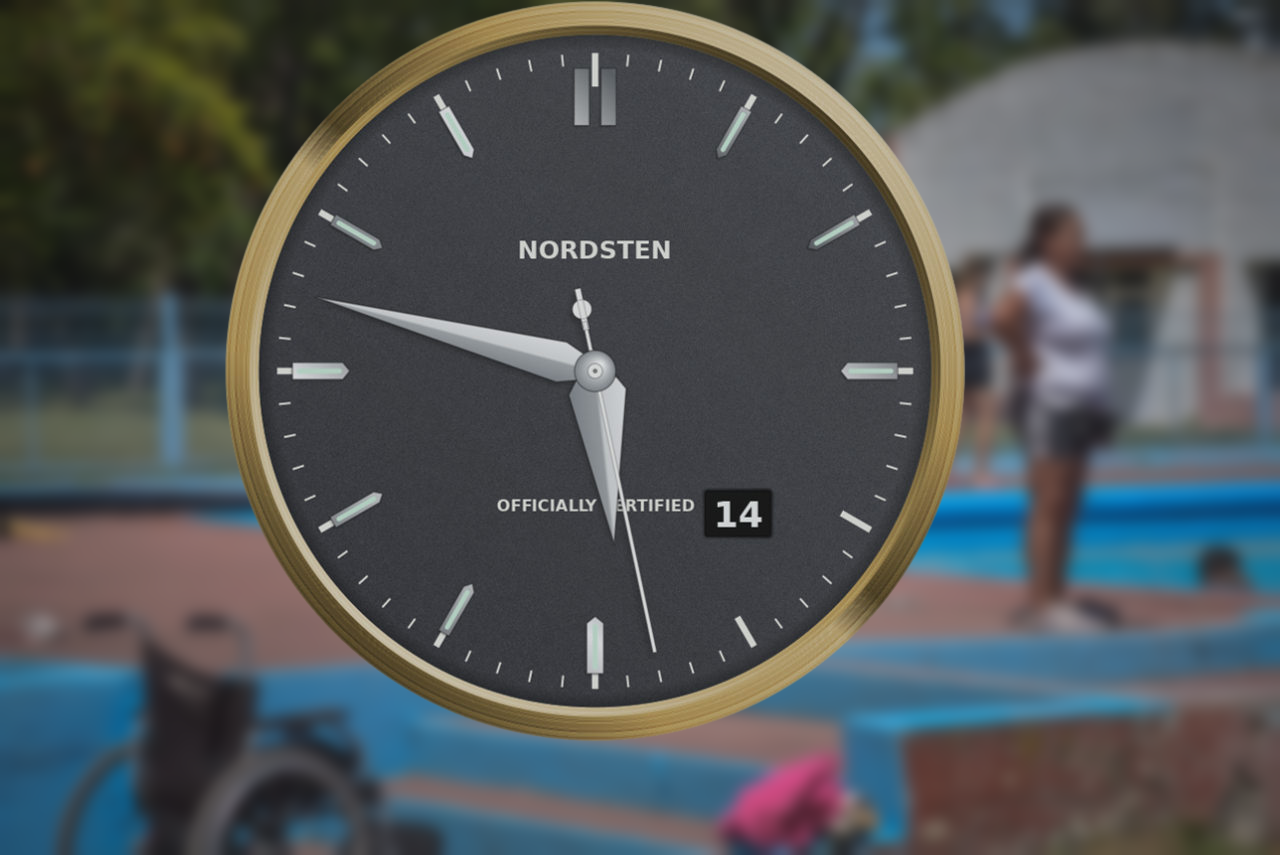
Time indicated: 5h47m28s
